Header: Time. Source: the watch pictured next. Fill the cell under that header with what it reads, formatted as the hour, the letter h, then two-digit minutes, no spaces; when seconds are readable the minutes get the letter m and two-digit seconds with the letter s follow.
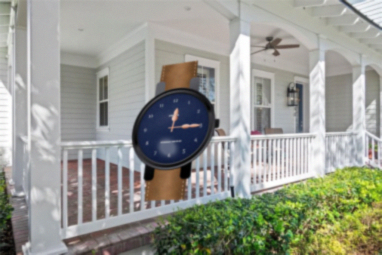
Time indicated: 12h15
